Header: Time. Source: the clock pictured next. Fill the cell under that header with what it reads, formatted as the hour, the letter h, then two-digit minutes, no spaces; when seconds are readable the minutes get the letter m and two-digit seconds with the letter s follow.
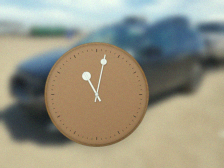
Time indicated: 11h02
